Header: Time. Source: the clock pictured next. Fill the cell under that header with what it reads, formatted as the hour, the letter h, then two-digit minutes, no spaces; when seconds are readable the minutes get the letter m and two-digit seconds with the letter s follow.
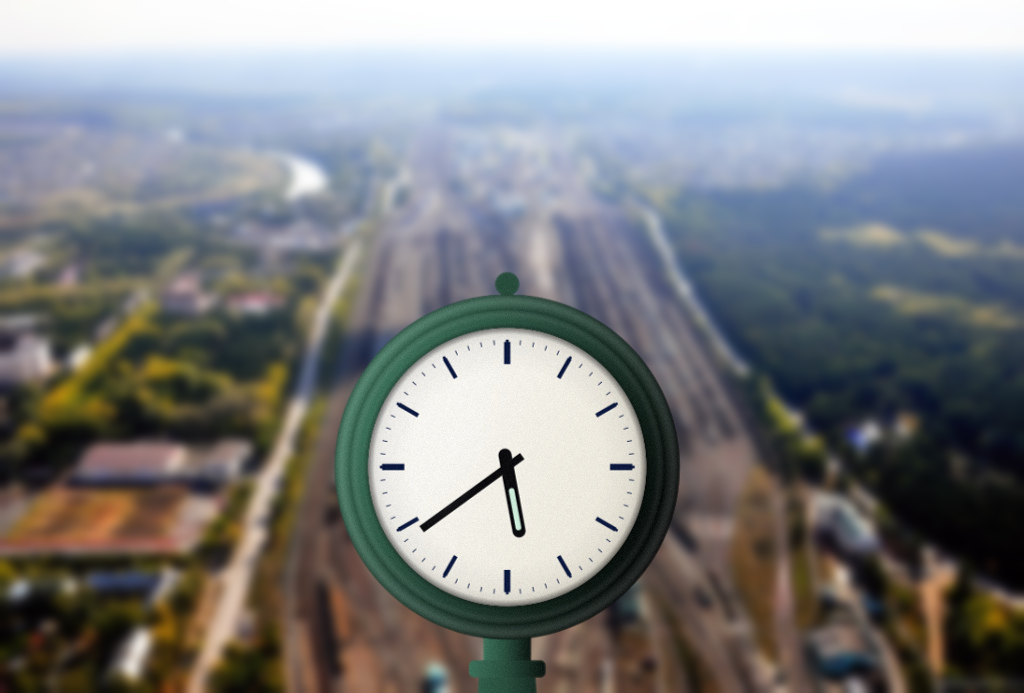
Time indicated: 5h39
